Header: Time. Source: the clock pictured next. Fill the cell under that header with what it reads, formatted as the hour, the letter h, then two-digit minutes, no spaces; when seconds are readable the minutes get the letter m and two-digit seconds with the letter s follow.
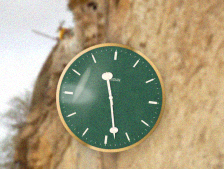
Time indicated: 11h28
